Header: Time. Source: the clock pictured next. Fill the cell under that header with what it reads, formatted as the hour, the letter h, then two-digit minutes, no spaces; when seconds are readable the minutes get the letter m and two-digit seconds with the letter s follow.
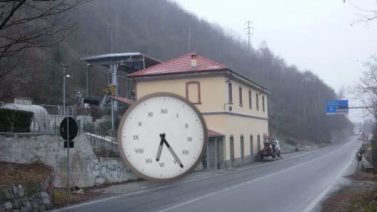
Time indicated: 6h24
